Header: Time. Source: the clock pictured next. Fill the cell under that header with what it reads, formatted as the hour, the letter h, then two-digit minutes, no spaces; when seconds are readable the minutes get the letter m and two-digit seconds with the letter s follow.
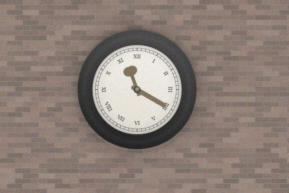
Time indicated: 11h20
